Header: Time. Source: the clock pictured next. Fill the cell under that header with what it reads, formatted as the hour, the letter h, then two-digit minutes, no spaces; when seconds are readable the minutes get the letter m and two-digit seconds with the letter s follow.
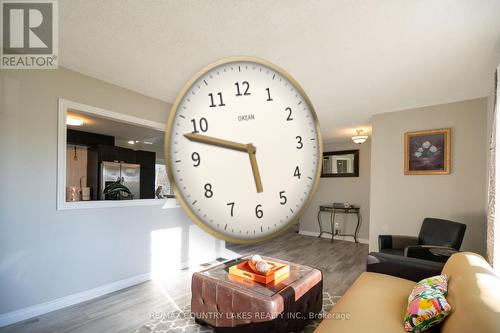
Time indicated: 5h48
